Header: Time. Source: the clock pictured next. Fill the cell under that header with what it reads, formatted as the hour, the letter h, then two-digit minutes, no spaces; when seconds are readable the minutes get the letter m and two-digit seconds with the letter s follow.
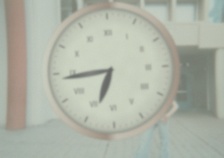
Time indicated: 6h44
